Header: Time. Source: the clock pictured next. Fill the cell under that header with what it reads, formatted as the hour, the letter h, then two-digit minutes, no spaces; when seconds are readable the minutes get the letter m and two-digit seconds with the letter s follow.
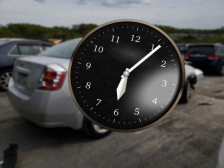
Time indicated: 6h06
